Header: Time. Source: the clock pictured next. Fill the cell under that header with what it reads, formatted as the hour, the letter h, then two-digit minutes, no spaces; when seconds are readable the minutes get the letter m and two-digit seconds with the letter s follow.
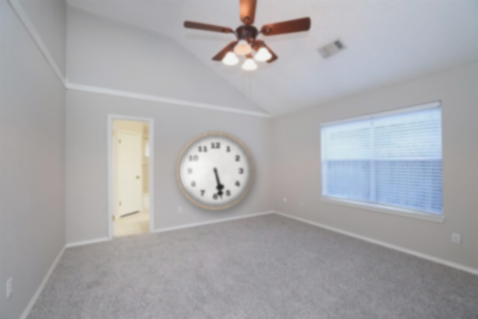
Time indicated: 5h28
